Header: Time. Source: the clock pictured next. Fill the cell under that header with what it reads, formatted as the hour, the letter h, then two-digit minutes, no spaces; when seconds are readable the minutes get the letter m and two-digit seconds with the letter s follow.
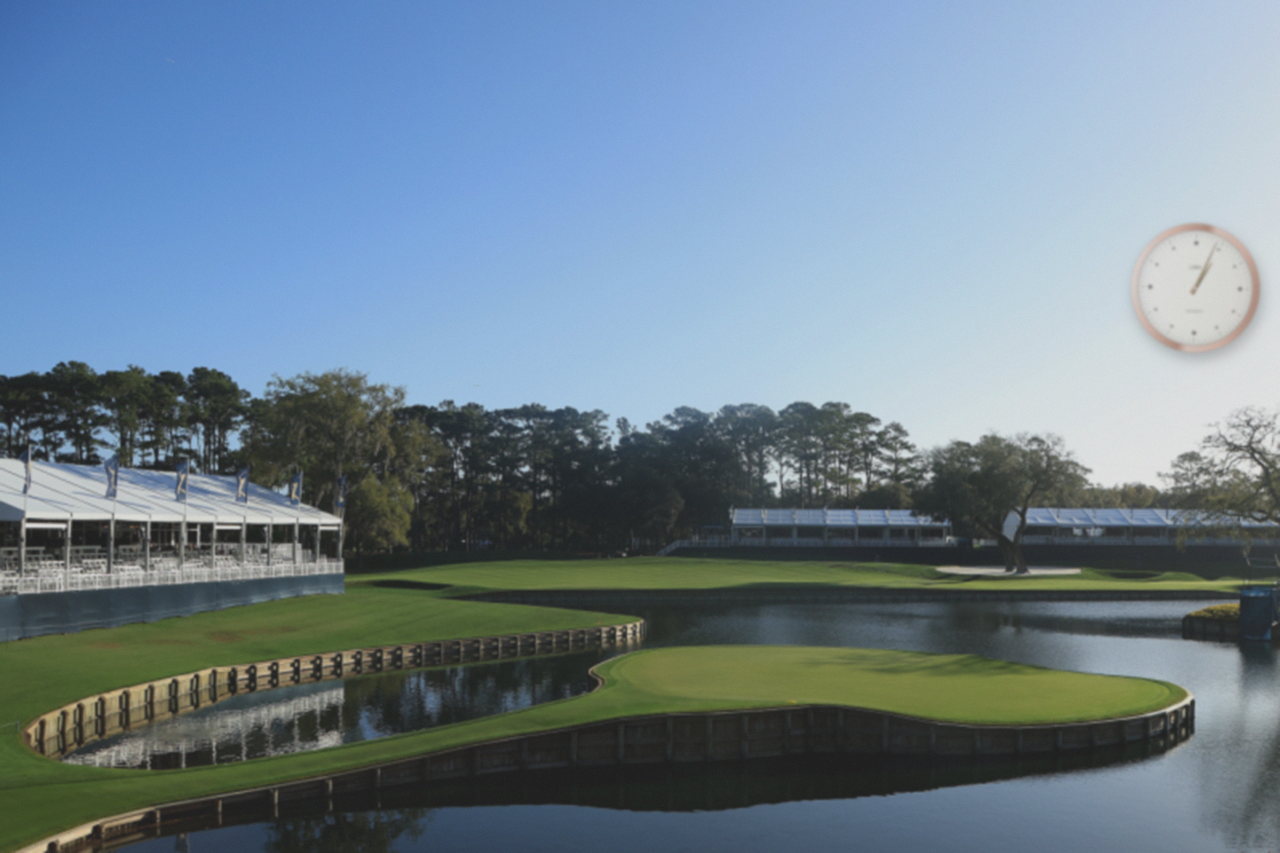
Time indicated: 1h04
